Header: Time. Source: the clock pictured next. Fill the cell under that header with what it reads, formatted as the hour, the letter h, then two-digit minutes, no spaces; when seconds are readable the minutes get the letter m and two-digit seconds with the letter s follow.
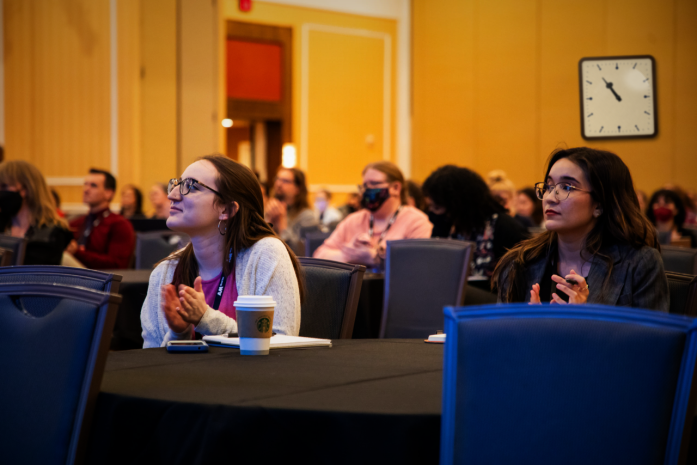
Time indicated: 10h54
